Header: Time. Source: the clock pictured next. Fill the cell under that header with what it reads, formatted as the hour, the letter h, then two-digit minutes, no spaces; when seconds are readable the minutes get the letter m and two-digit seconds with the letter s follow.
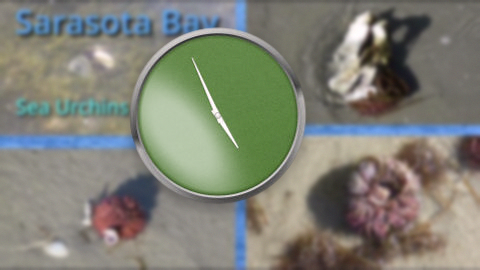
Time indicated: 4h56
